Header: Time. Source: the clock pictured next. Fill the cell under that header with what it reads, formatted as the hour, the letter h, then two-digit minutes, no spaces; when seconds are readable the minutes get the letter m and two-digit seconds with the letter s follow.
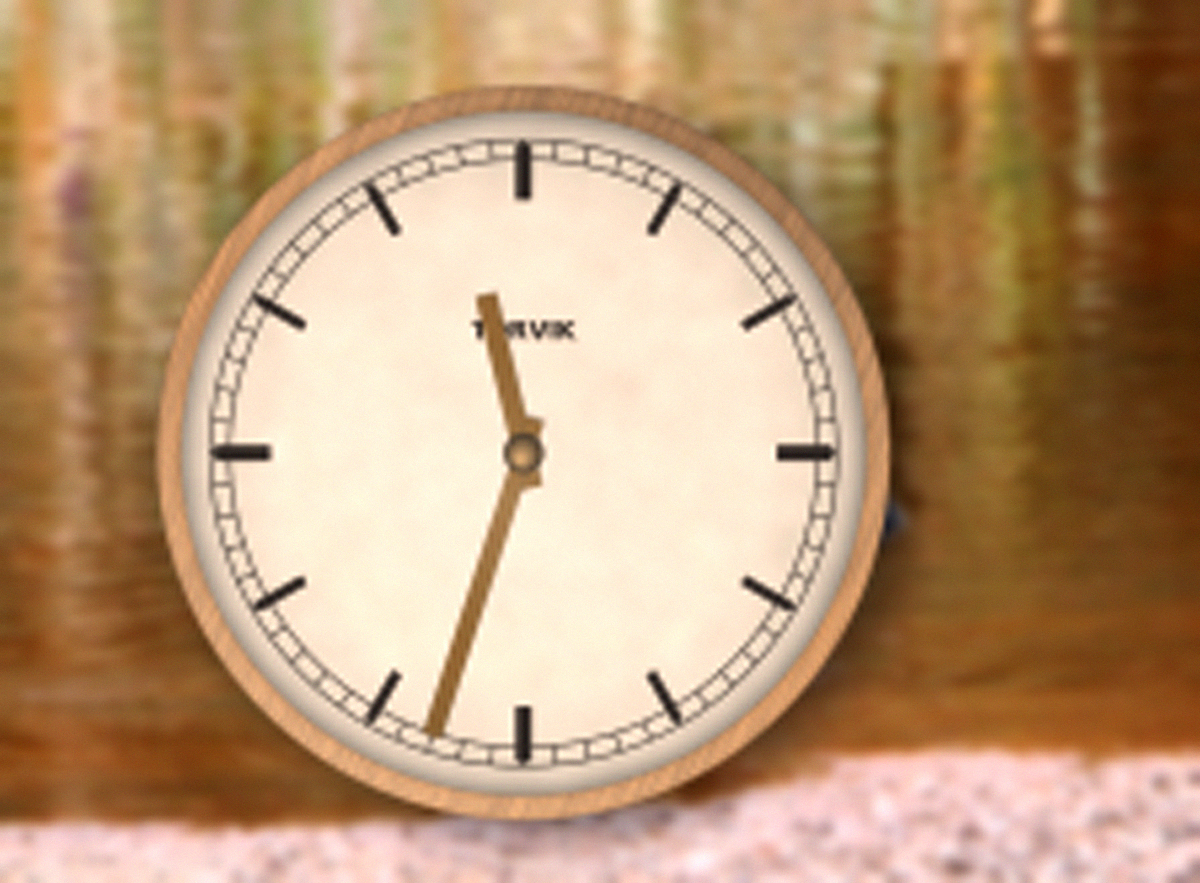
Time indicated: 11h33
